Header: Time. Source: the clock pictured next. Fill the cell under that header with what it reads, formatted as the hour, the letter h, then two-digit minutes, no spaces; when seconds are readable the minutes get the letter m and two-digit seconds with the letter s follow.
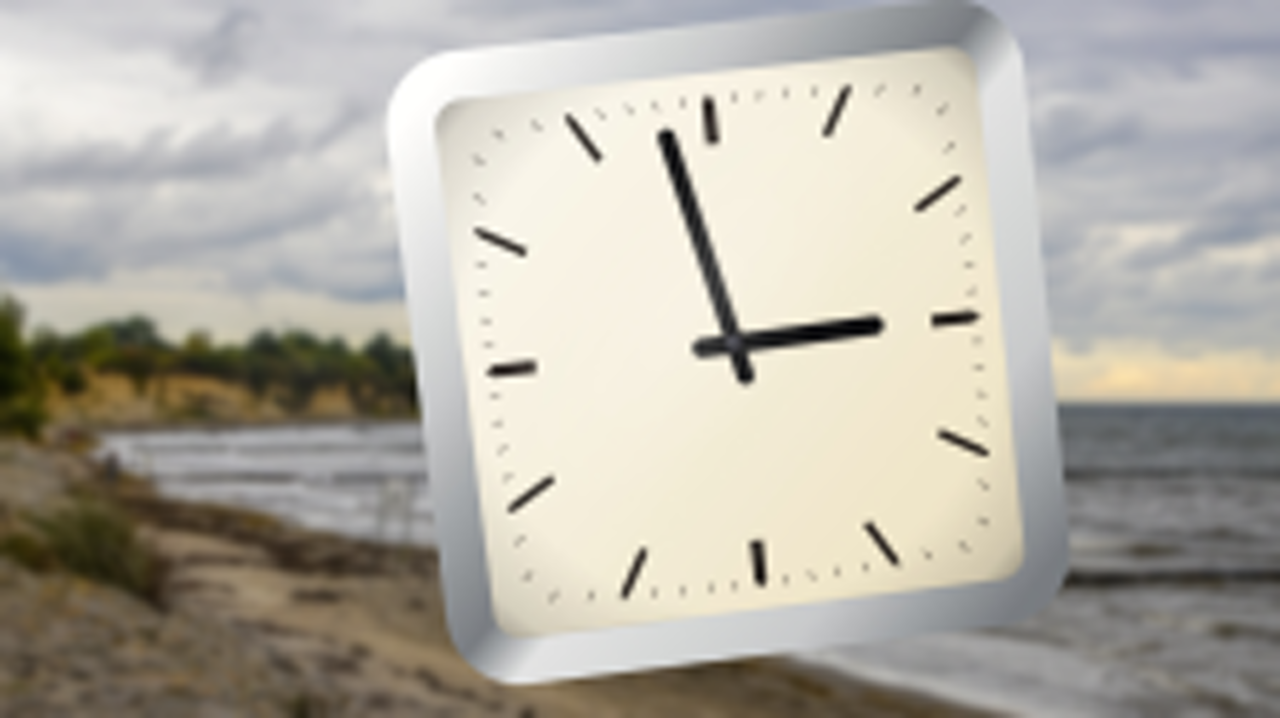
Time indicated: 2h58
